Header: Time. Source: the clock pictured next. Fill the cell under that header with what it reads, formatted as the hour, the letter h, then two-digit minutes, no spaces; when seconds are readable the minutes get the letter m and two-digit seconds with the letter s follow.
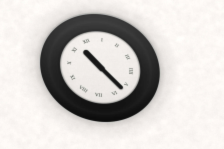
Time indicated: 11h27
